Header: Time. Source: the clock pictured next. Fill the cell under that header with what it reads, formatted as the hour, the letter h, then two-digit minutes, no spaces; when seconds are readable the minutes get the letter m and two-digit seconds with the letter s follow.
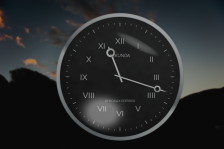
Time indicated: 11h18
